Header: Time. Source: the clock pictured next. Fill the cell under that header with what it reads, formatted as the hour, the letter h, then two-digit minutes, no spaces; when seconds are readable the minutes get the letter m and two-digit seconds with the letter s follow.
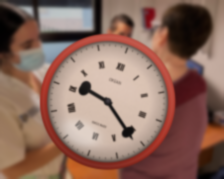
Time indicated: 9h21
